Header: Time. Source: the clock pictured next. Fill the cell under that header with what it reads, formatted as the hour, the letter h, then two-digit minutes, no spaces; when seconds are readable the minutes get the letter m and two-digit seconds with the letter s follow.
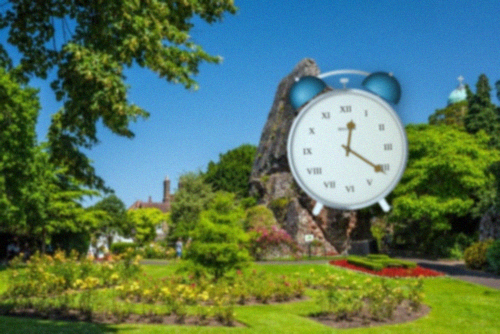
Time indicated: 12h21
